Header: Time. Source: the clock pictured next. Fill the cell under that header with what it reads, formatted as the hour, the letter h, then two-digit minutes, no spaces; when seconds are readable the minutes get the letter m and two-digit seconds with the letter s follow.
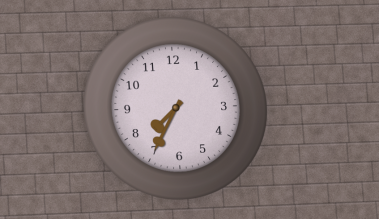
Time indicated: 7h35
